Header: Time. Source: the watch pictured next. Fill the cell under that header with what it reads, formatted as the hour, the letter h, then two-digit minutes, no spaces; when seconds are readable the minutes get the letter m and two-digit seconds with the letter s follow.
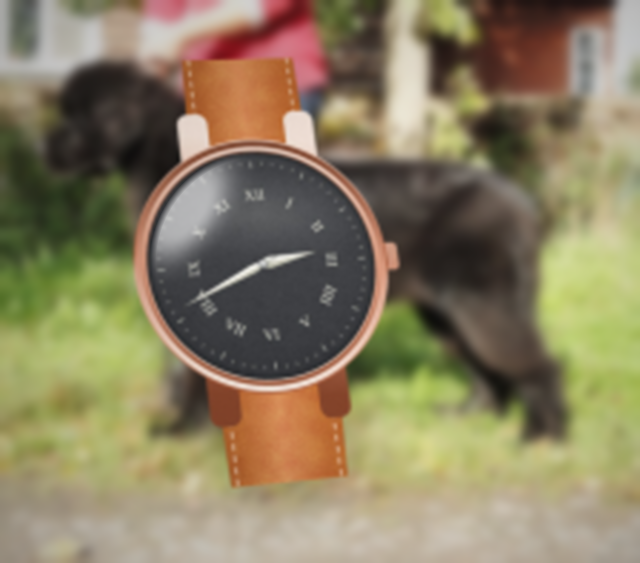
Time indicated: 2h41
